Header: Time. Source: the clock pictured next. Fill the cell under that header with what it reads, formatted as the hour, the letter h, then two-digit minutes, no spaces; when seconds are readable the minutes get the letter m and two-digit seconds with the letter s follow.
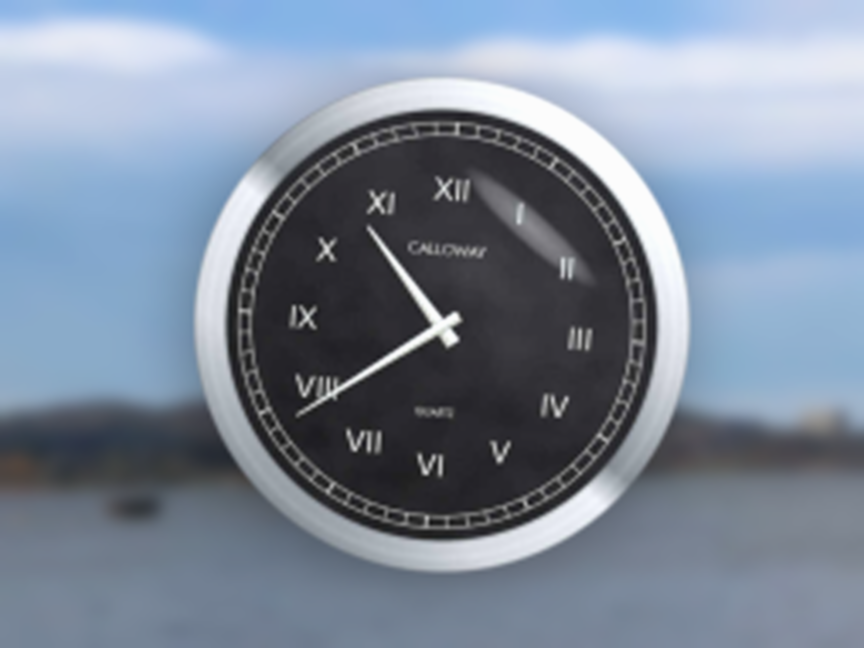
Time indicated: 10h39
